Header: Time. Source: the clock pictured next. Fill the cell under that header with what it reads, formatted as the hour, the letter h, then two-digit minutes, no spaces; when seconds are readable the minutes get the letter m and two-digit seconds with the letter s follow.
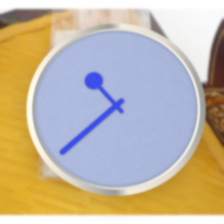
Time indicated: 10h38
